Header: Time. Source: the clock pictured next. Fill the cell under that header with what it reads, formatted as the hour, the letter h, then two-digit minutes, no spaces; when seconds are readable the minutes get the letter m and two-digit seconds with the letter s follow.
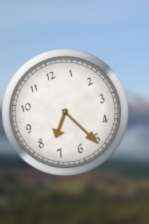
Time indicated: 7h26
